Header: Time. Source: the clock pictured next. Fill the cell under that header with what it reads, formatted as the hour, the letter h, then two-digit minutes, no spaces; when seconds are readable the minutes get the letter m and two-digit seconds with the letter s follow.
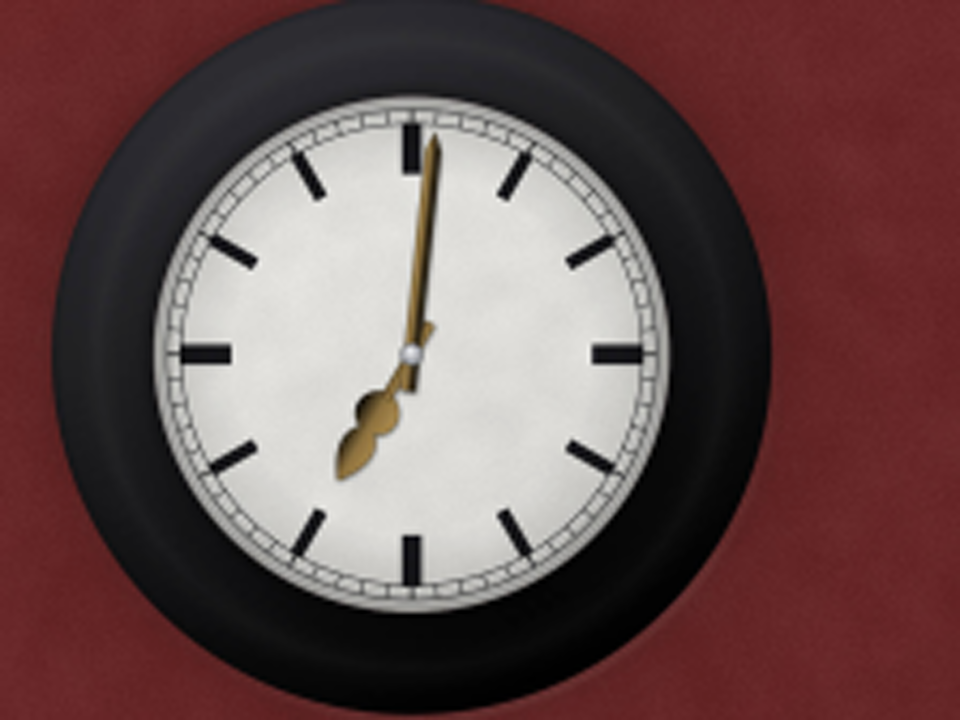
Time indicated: 7h01
